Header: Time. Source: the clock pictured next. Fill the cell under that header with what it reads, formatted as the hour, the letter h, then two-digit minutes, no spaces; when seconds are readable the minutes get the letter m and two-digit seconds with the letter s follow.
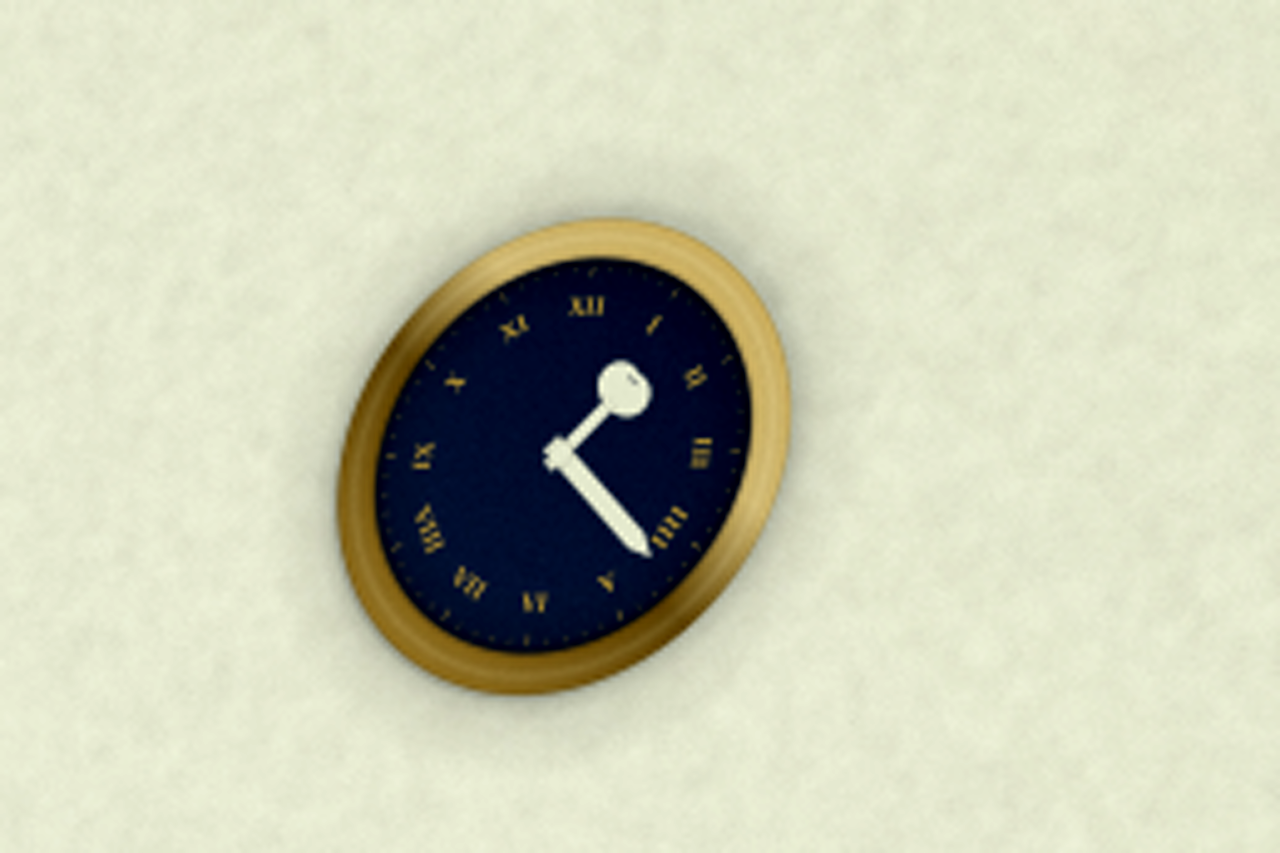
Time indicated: 1h22
